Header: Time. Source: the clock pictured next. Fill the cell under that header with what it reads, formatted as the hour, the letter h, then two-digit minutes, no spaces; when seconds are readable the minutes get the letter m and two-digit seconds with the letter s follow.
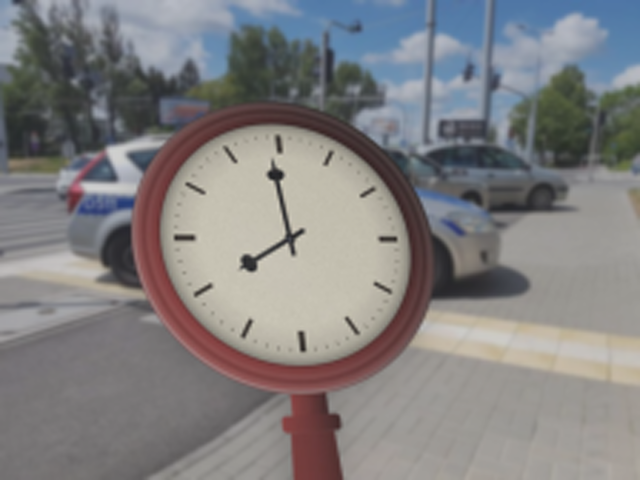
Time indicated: 7h59
